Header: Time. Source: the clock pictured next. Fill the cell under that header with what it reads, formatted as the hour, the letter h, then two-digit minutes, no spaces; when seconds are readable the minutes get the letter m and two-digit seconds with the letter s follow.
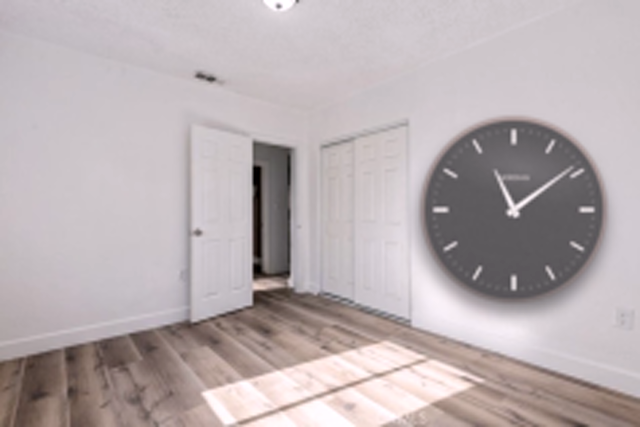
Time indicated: 11h09
